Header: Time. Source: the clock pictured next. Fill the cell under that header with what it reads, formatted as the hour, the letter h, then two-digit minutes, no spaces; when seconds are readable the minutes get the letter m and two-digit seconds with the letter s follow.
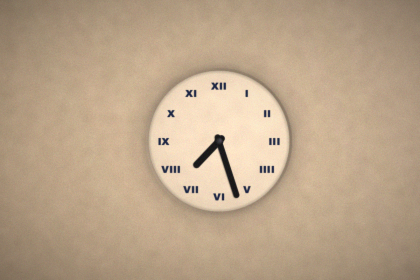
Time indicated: 7h27
